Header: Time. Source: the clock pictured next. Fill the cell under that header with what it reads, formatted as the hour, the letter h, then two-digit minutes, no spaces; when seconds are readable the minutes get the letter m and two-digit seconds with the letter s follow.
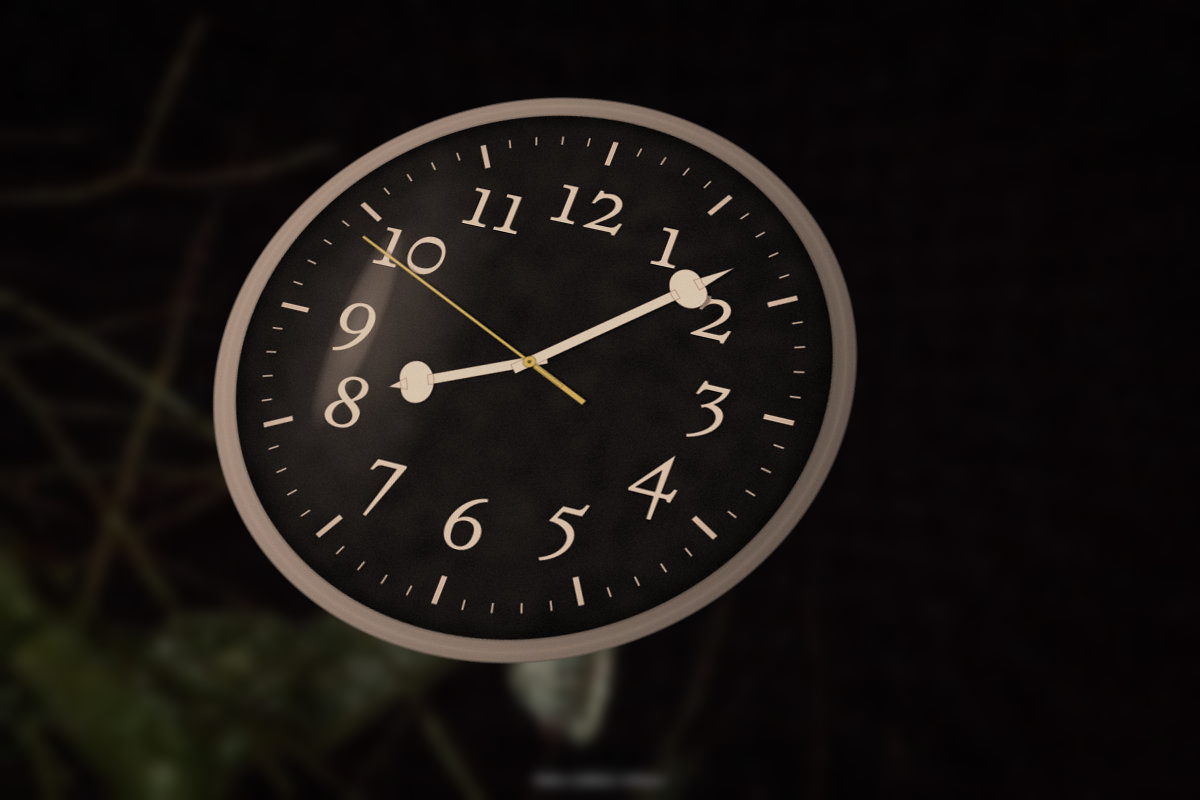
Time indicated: 8h07m49s
